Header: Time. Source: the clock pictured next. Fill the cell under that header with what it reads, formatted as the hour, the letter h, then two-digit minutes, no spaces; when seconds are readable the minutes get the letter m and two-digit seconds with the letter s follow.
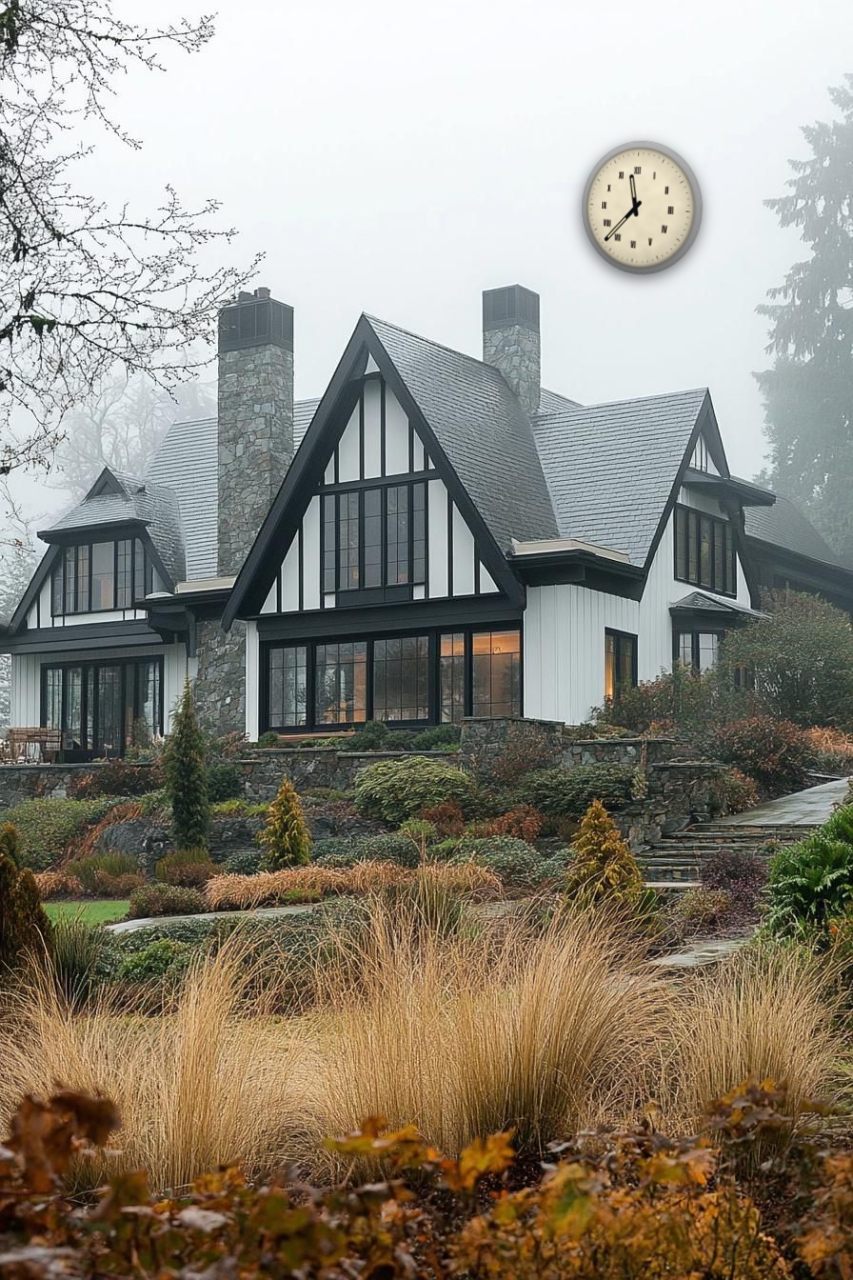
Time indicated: 11h37
